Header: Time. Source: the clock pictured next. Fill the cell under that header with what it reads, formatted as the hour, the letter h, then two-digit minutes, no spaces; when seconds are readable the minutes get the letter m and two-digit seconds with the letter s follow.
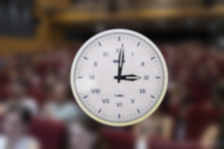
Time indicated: 3h01
